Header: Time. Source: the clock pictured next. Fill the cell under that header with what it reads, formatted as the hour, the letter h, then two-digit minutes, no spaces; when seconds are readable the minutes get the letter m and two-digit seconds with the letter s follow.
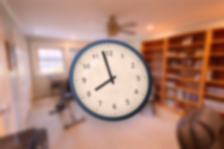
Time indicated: 7h58
